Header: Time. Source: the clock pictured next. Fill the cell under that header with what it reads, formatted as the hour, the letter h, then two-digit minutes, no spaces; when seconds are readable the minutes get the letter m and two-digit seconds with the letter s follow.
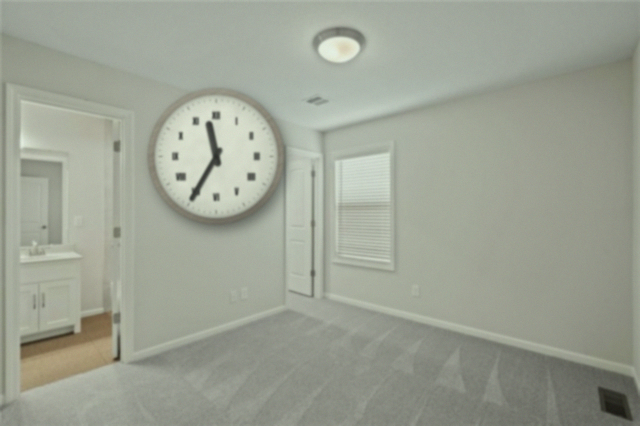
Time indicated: 11h35
